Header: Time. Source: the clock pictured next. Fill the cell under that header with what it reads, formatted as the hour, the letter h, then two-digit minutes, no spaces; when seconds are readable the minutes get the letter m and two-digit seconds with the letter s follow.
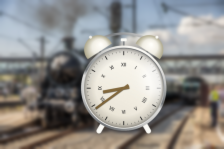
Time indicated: 8h39
